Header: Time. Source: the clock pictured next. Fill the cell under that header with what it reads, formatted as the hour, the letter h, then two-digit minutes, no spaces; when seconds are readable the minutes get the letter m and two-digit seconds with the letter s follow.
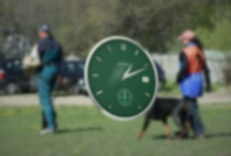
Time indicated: 1h11
